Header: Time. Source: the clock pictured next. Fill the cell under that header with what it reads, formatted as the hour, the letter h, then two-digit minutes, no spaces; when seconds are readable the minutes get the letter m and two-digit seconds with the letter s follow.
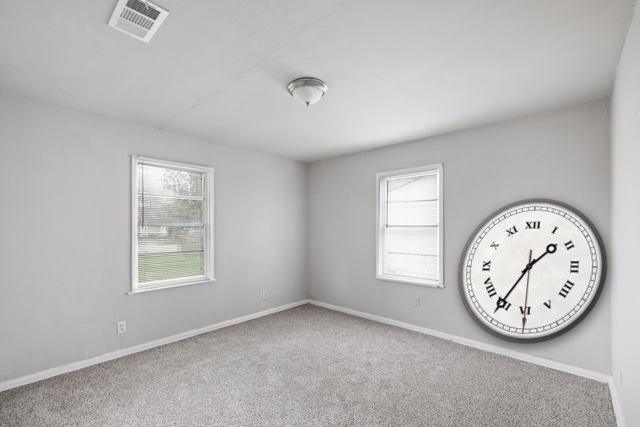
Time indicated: 1h35m30s
